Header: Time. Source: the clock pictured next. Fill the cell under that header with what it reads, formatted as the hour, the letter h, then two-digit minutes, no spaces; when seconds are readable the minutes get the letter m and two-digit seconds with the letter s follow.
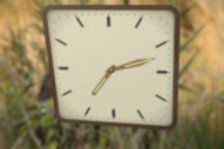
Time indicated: 7h12
